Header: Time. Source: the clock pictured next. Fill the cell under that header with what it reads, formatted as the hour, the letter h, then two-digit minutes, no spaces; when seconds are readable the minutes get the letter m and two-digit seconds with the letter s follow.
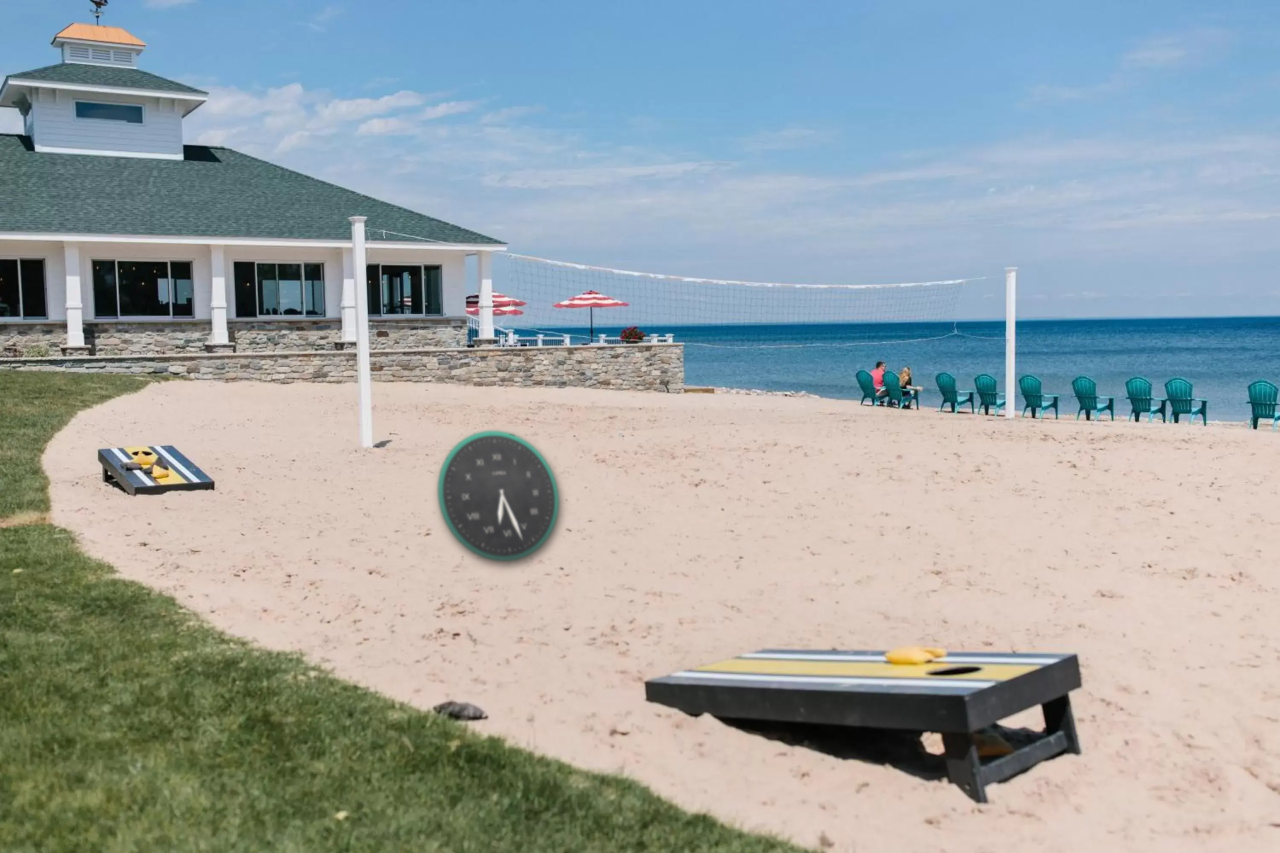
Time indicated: 6h27
